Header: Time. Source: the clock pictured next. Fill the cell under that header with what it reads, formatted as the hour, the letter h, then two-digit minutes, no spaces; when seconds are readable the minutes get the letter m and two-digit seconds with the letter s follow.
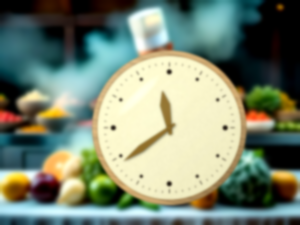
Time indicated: 11h39
